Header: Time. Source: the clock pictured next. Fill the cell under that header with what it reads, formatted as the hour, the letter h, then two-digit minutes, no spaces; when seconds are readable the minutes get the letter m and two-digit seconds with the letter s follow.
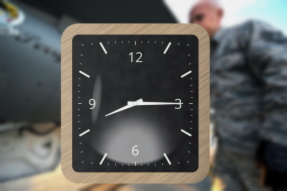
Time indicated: 8h15
